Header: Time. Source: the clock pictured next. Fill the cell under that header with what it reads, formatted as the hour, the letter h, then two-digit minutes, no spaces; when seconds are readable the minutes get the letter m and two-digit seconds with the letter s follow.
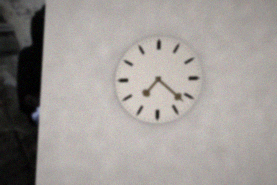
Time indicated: 7h22
